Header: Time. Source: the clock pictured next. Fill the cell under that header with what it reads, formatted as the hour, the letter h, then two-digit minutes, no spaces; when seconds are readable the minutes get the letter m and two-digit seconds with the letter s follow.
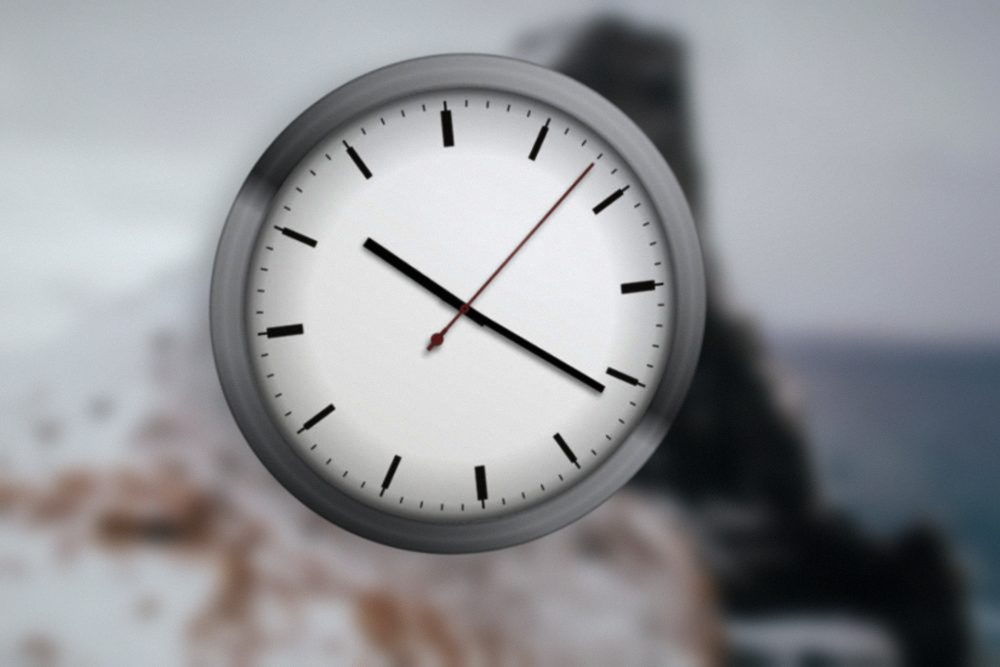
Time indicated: 10h21m08s
